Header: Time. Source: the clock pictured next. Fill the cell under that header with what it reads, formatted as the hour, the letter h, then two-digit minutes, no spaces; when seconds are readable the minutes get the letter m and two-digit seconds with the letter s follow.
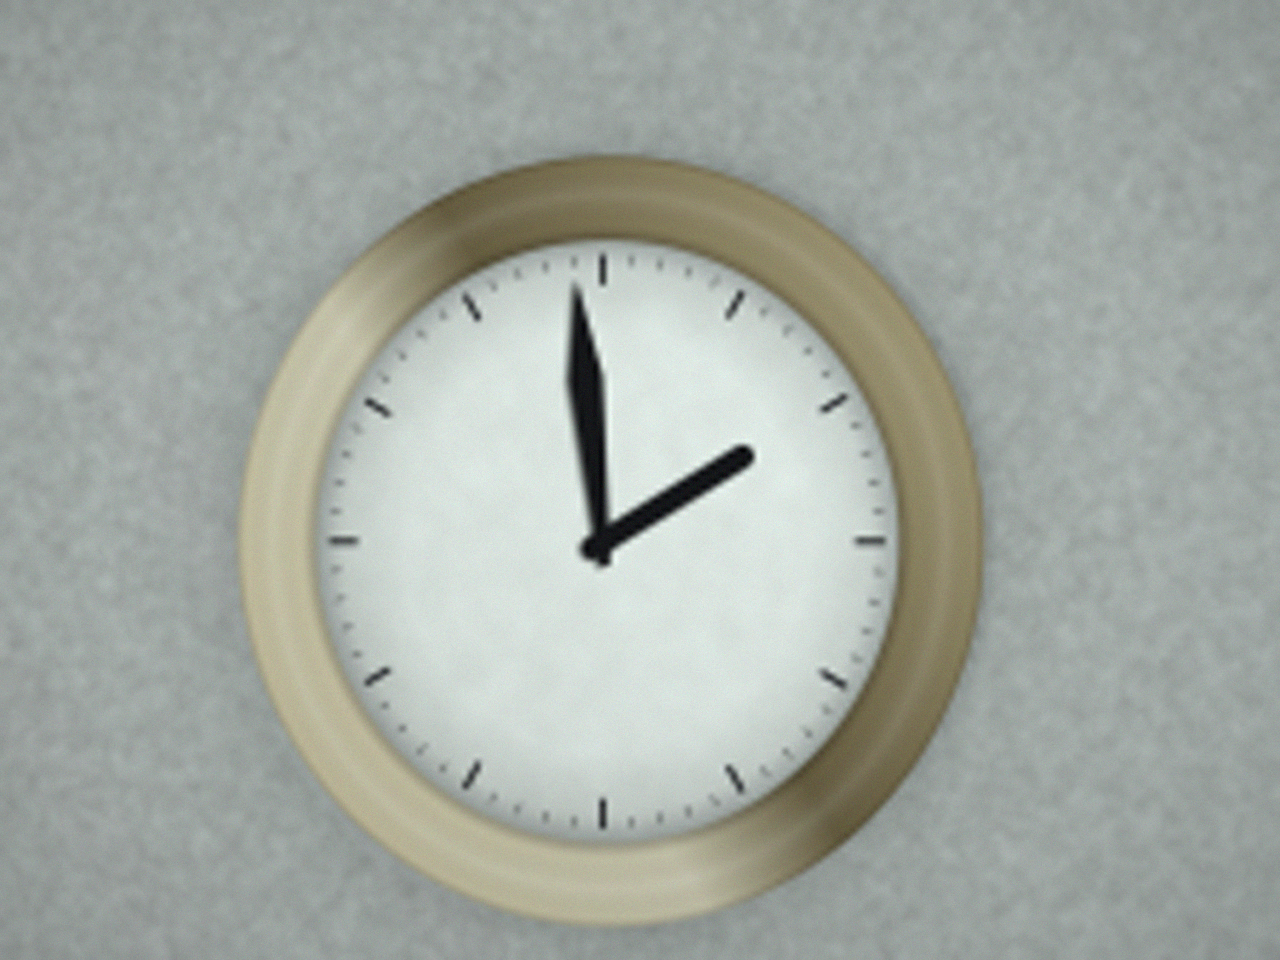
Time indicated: 1h59
